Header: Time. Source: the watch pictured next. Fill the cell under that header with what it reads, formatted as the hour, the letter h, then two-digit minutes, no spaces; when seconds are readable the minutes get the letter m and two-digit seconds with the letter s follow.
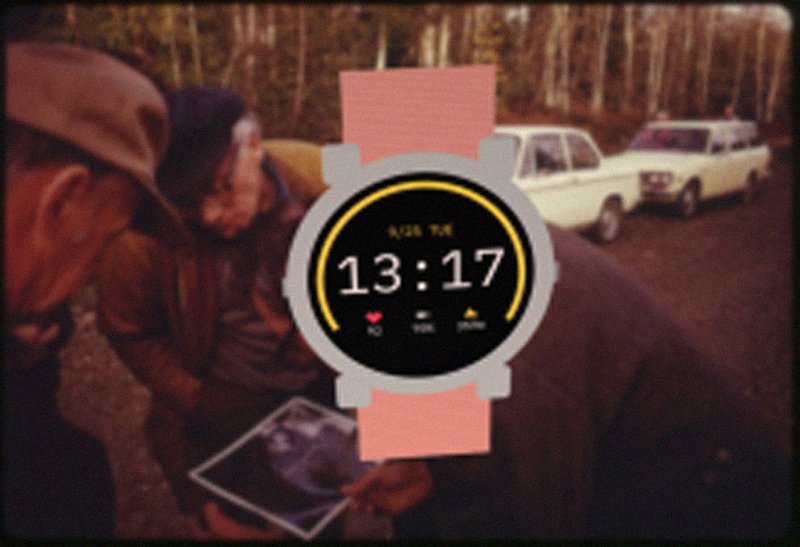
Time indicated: 13h17
